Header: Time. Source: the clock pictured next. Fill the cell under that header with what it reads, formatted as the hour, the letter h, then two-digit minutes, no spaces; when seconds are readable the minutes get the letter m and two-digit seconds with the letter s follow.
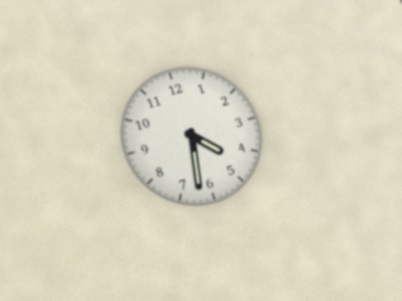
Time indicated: 4h32
